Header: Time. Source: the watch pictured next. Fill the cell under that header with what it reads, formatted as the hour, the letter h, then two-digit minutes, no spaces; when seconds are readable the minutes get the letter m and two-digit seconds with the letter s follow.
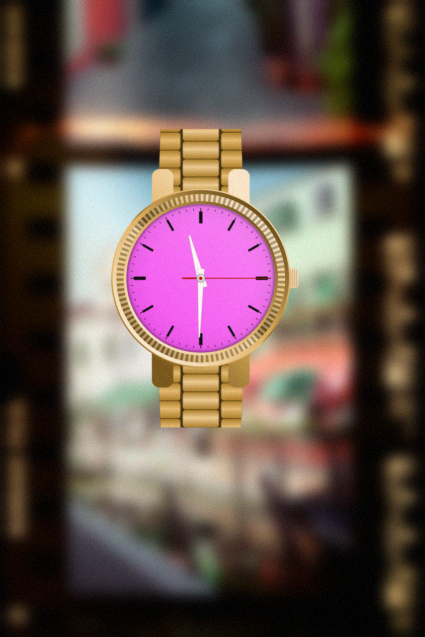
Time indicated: 11h30m15s
